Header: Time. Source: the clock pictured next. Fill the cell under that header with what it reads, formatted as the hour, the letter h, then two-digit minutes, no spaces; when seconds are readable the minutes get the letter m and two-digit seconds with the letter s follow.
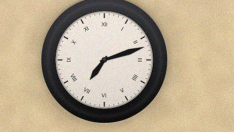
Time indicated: 7h12
